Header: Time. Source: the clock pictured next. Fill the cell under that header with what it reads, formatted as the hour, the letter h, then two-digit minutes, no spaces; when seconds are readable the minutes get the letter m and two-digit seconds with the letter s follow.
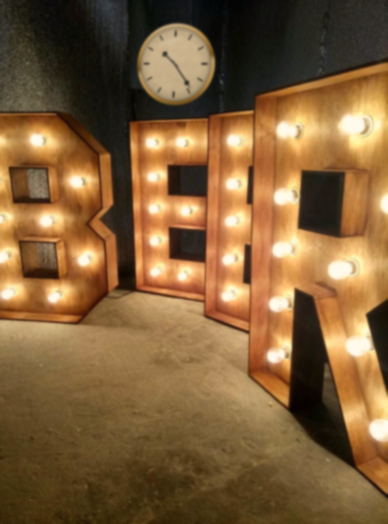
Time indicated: 10h24
